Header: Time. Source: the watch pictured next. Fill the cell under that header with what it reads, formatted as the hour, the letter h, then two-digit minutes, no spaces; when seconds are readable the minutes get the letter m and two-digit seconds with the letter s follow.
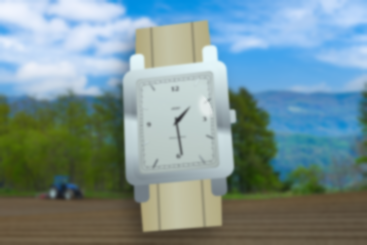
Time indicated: 1h29
